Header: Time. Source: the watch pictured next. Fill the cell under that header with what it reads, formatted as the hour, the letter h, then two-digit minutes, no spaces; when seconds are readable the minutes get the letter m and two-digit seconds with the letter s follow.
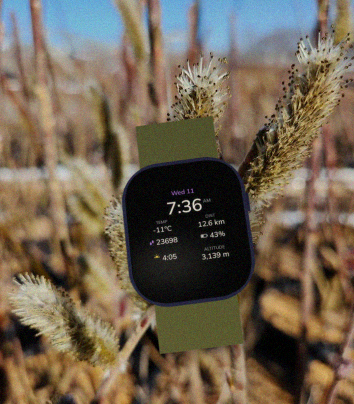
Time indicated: 7h36
